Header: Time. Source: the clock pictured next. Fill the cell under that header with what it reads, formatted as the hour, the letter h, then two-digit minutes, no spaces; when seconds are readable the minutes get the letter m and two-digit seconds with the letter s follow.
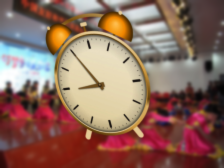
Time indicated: 8h55
